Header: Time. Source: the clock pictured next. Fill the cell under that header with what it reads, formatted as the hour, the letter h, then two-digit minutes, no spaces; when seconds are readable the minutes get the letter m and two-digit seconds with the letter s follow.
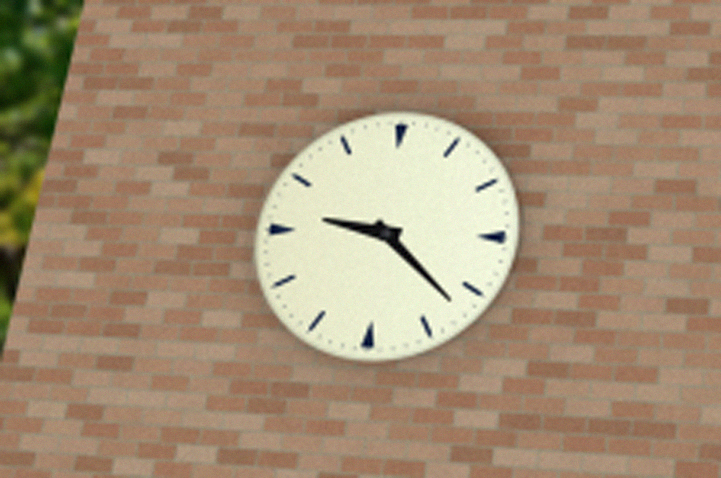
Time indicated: 9h22
